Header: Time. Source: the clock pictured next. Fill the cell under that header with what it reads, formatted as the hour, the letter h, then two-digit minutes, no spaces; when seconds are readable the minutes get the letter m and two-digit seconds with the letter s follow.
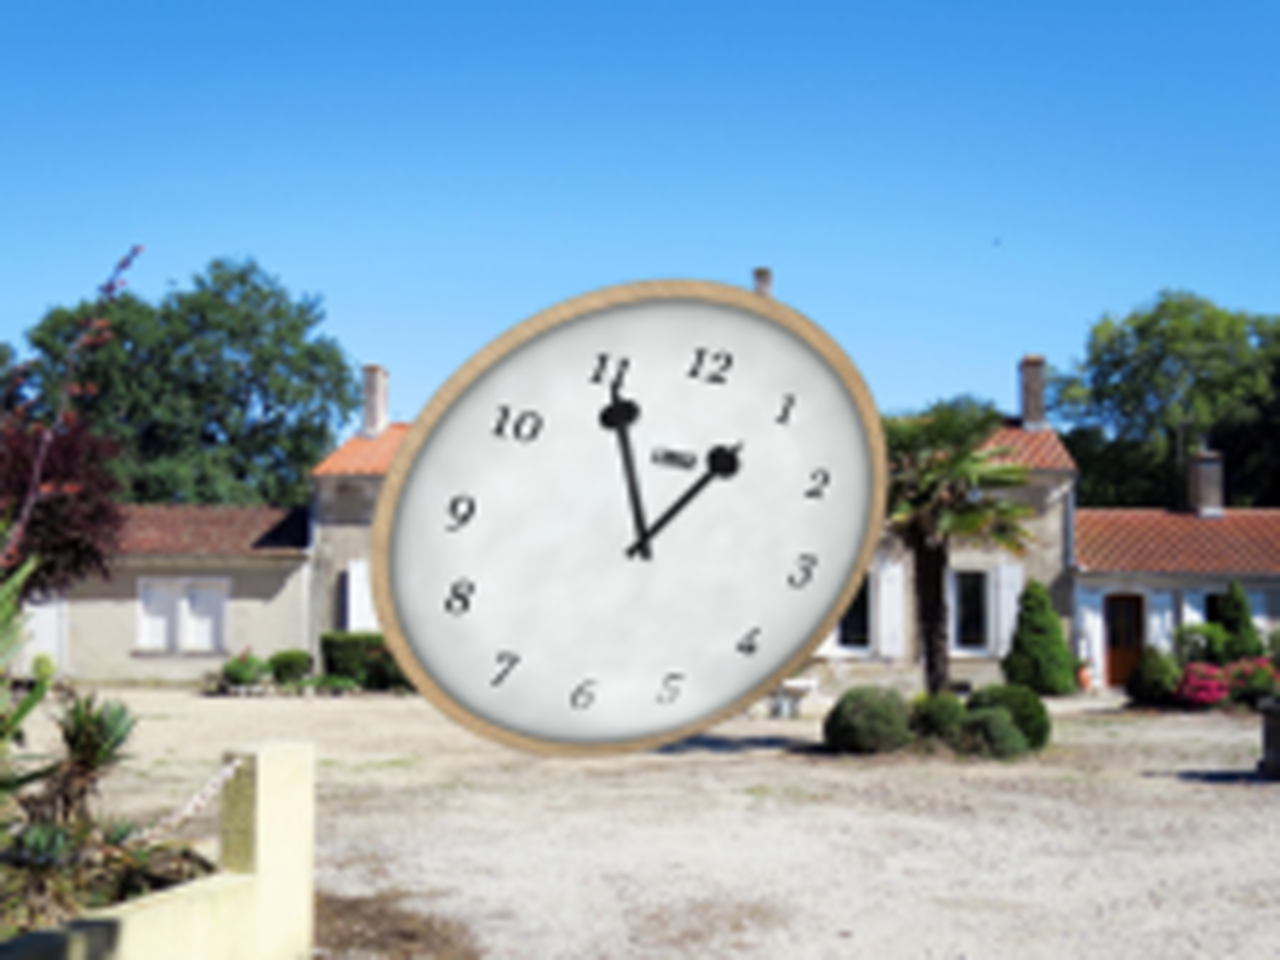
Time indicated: 12h55
